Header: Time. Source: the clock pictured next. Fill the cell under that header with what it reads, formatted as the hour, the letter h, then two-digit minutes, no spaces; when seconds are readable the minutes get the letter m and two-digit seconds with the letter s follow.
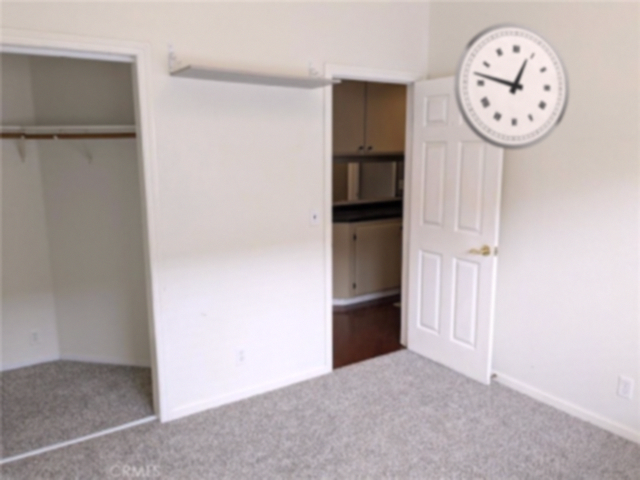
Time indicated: 12h47
